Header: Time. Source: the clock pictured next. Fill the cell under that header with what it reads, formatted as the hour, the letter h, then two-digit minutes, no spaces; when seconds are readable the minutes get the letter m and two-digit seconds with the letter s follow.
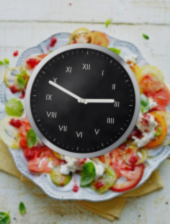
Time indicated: 2h49
